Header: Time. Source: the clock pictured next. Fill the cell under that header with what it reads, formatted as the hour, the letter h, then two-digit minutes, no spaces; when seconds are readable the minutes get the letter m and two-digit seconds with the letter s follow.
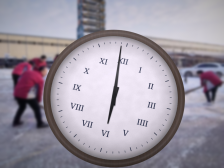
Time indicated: 5h59
